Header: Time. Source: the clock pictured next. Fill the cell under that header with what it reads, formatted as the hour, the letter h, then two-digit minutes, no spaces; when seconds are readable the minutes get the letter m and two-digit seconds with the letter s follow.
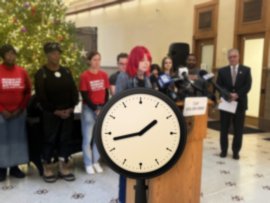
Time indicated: 1h43
